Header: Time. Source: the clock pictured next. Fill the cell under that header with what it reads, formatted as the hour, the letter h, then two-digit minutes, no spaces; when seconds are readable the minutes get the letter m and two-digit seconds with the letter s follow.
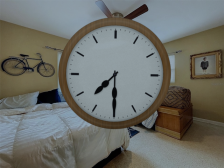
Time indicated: 7h30
